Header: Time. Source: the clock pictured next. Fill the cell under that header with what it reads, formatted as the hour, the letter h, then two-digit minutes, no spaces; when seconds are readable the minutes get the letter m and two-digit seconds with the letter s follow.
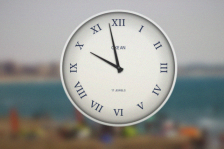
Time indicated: 9h58
